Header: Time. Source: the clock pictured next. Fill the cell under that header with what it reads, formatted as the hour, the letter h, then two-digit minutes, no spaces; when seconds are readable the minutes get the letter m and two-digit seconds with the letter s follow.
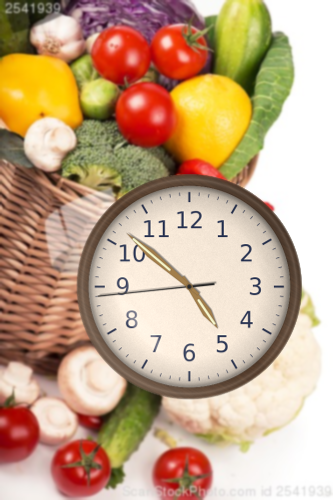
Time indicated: 4h51m44s
